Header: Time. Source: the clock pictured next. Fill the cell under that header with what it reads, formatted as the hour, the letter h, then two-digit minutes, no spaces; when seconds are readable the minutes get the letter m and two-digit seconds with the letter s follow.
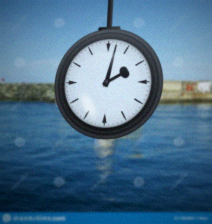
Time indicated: 2h02
